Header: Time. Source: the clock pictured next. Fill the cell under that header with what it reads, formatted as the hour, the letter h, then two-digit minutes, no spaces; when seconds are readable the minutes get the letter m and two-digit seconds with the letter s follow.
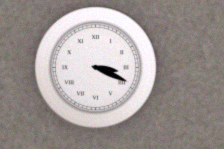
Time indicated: 3h19
